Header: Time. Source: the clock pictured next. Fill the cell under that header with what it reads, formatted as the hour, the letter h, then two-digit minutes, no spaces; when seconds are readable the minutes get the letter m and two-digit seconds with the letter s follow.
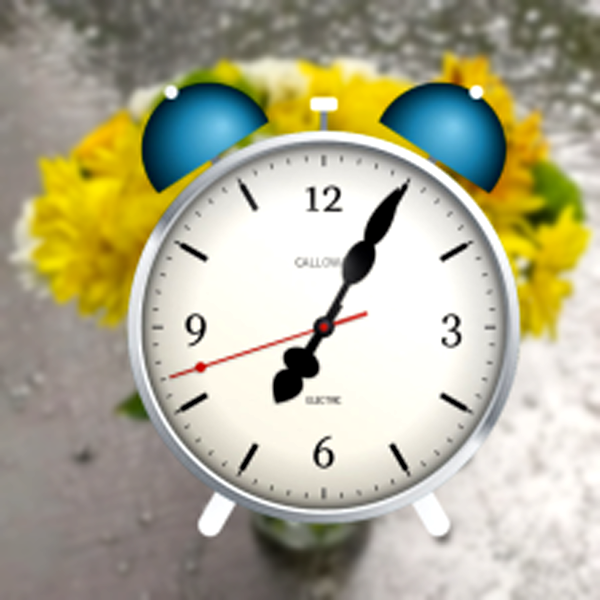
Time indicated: 7h04m42s
